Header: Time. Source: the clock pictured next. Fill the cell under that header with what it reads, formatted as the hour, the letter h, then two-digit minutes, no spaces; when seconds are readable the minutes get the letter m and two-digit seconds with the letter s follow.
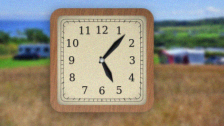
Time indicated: 5h07
